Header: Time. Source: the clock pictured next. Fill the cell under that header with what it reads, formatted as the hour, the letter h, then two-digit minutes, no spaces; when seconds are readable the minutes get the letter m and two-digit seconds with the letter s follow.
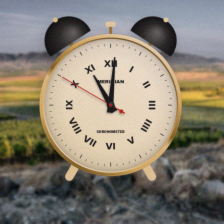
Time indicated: 11h00m50s
